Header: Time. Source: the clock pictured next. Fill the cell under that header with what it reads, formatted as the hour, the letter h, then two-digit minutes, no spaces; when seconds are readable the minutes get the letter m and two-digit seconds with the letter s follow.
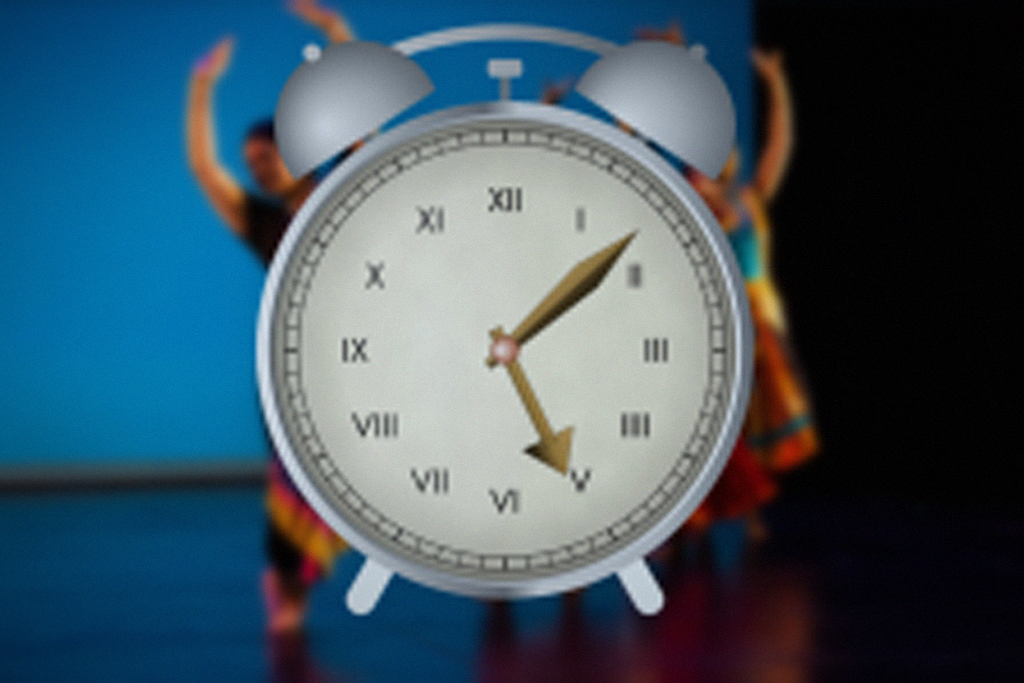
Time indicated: 5h08
